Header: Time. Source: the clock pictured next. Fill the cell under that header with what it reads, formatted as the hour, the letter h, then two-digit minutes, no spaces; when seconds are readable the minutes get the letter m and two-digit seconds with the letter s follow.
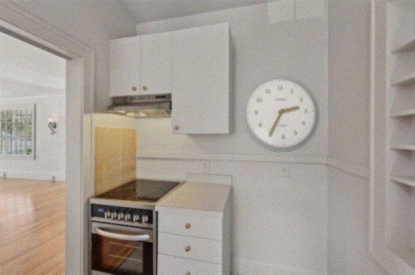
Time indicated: 2h35
